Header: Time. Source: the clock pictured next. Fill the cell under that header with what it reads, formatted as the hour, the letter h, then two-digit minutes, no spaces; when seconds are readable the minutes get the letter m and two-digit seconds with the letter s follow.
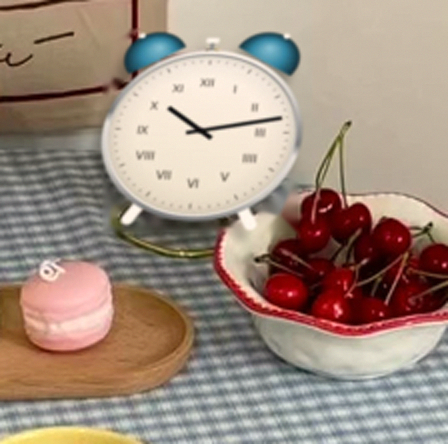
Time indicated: 10h13
